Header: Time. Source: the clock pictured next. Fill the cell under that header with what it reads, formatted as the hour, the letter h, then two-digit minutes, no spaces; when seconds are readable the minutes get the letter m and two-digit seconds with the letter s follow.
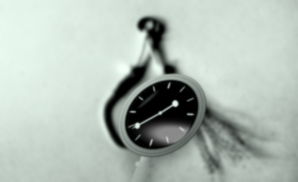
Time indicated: 1h39
